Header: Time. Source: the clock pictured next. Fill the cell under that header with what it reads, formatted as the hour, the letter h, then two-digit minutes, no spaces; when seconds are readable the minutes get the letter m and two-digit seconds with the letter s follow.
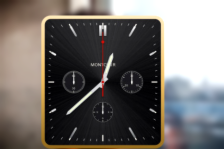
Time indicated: 12h38
